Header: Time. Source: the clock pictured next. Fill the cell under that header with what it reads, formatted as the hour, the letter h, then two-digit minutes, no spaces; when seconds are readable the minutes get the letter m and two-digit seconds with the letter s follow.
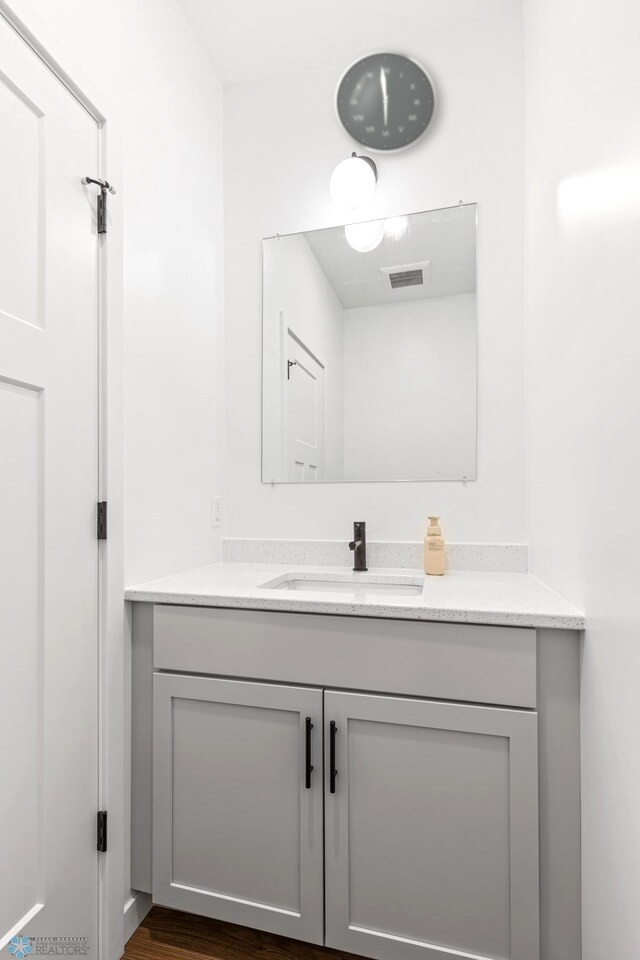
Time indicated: 5h59
